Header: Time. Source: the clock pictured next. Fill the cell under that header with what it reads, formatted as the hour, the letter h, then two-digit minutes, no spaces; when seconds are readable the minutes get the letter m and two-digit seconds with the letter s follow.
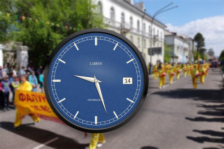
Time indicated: 9h27
